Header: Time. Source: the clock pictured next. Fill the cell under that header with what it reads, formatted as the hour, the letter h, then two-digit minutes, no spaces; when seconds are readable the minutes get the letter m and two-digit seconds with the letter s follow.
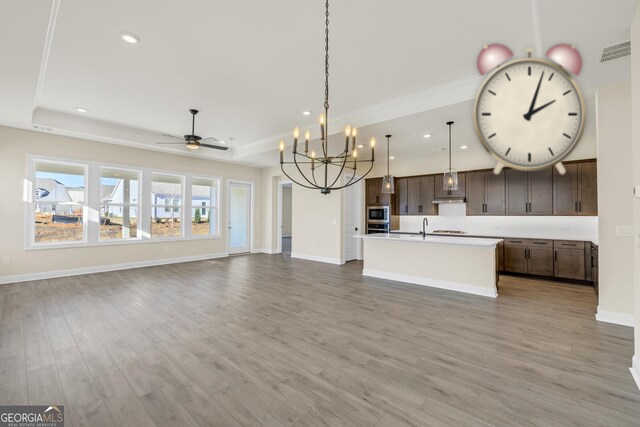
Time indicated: 2h03
